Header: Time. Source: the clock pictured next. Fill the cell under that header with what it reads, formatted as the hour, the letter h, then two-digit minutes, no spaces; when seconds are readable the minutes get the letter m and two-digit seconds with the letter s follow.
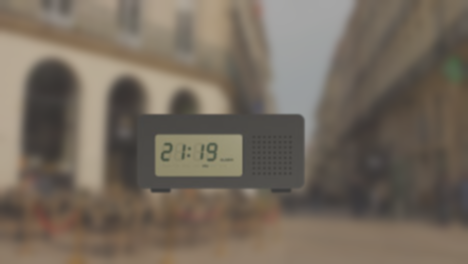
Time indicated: 21h19
